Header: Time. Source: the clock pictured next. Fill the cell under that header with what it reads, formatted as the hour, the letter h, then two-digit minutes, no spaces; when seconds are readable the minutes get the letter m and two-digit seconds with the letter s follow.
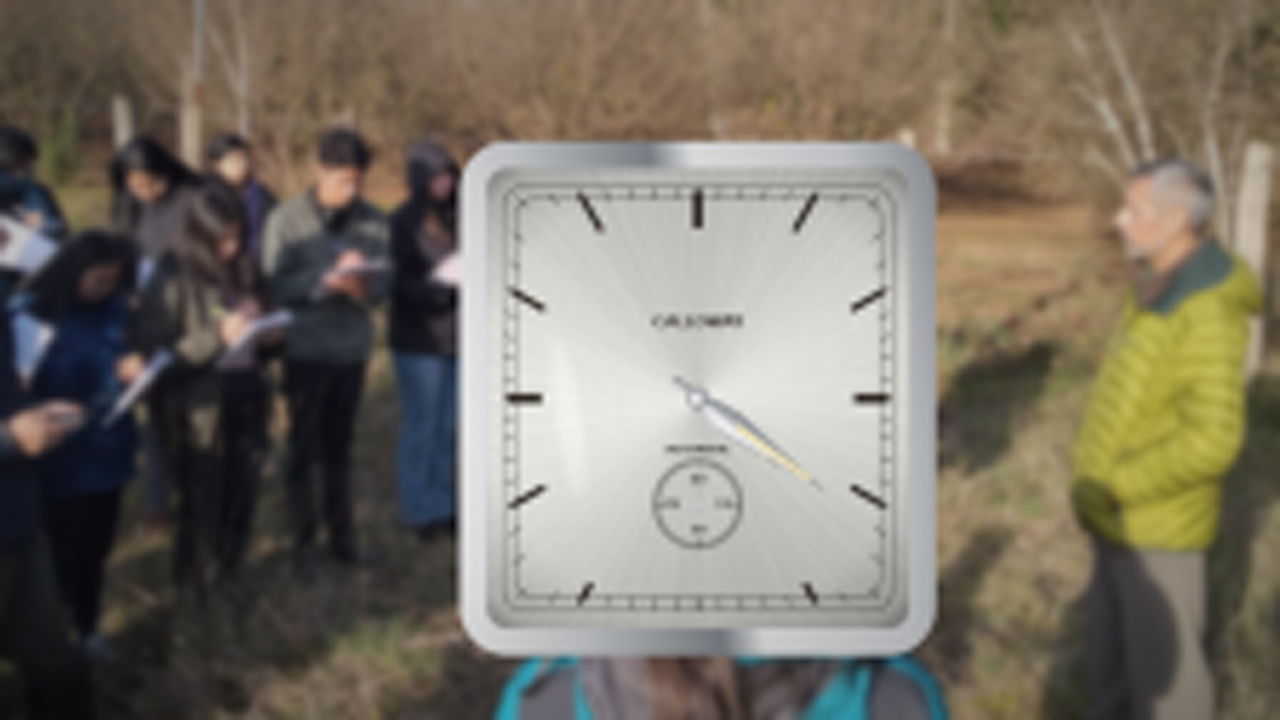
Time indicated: 4h21
